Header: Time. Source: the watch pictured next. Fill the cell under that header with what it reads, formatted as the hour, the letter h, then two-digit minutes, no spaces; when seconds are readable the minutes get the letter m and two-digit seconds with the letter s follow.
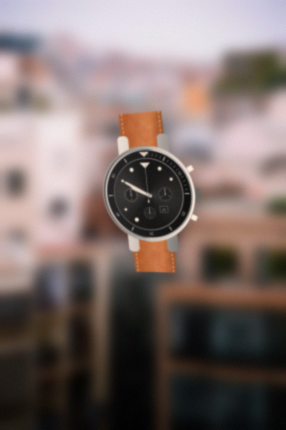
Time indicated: 9h50
